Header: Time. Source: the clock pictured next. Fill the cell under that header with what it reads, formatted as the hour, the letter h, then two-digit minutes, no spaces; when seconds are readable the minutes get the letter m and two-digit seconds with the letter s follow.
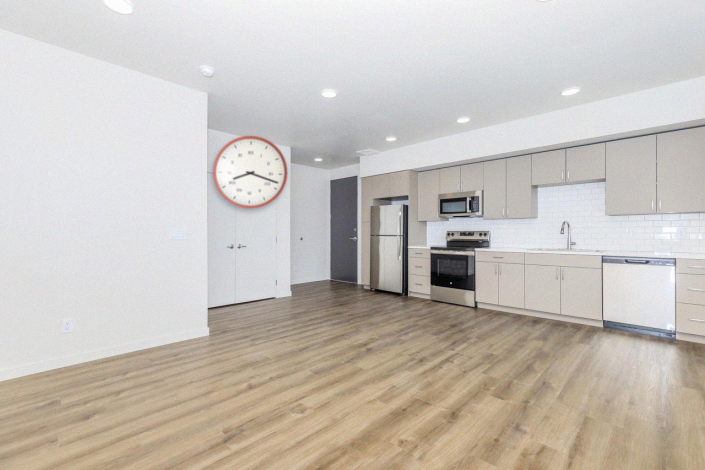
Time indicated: 8h18
